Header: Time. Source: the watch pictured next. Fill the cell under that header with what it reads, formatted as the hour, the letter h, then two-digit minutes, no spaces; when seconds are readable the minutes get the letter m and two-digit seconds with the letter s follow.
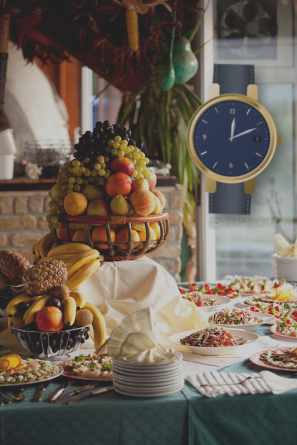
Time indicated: 12h11
